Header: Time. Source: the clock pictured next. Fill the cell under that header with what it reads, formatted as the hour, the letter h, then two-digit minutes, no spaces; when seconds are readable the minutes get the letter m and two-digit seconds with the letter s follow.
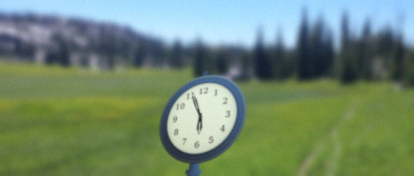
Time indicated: 5h56
